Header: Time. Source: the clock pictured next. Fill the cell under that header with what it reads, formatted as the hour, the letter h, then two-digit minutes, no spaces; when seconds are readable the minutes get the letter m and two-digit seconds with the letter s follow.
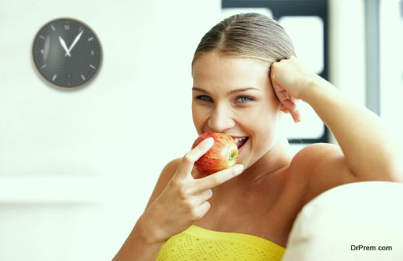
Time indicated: 11h06
